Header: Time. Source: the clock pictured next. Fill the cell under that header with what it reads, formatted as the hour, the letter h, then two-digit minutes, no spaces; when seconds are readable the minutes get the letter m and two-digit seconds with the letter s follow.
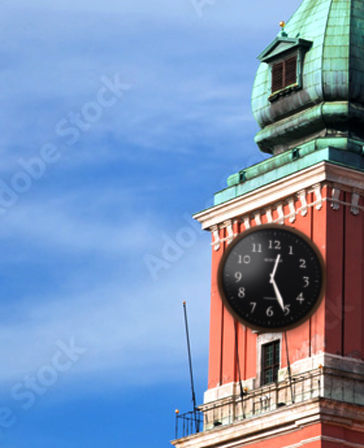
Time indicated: 12h26
